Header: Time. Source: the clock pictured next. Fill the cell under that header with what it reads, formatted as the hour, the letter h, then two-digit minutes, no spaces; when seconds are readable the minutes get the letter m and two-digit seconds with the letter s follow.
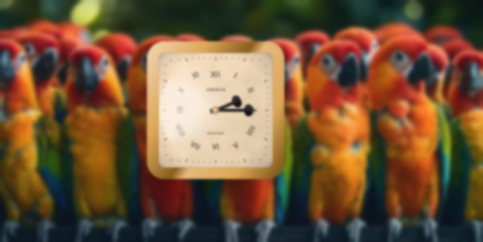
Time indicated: 2h15
